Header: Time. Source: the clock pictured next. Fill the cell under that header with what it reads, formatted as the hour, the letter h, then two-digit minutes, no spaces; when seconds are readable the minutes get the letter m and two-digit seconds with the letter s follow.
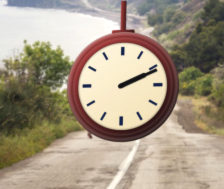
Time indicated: 2h11
